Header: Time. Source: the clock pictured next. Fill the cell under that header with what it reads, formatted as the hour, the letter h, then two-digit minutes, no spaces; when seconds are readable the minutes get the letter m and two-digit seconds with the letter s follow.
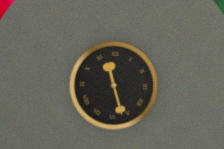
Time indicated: 11h27
